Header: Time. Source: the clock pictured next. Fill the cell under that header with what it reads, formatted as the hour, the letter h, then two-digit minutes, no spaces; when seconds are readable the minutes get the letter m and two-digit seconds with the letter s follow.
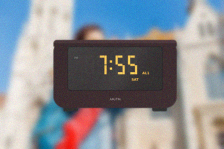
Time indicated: 7h55
